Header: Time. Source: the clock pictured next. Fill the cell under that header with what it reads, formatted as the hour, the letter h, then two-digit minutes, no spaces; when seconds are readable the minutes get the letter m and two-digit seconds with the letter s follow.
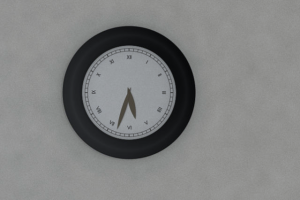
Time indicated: 5h33
